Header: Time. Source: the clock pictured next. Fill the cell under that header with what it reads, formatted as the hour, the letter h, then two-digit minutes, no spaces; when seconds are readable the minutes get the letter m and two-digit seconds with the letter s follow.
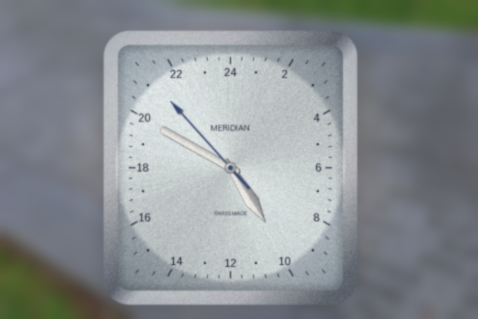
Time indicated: 9h49m53s
